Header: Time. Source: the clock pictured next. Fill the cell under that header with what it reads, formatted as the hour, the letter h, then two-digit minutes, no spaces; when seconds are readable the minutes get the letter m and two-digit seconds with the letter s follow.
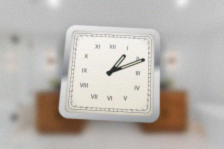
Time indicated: 1h11
